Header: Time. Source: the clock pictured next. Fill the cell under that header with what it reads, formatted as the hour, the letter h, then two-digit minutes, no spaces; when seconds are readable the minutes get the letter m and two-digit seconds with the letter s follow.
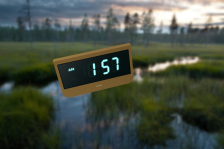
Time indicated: 1h57
